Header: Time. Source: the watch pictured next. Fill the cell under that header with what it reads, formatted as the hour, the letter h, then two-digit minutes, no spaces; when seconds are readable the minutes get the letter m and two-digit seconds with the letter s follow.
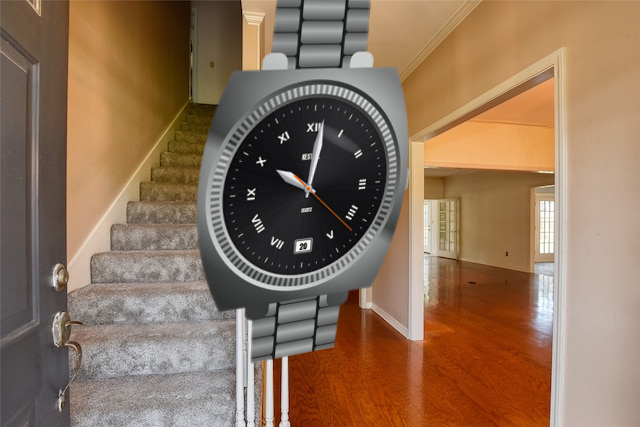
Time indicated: 10h01m22s
